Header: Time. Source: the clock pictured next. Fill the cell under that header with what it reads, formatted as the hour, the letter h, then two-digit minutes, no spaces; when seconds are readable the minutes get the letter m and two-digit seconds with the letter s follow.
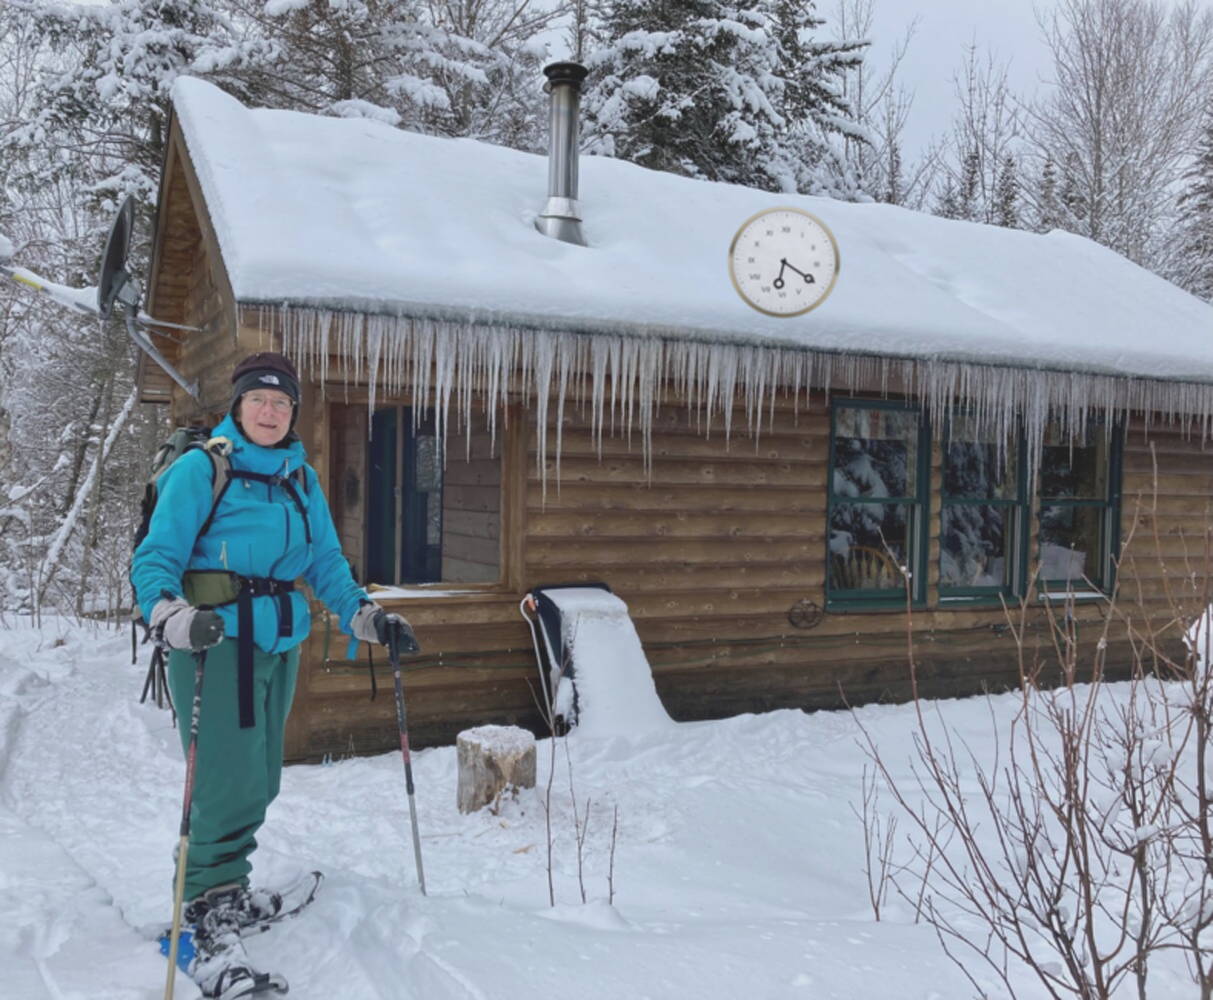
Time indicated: 6h20
